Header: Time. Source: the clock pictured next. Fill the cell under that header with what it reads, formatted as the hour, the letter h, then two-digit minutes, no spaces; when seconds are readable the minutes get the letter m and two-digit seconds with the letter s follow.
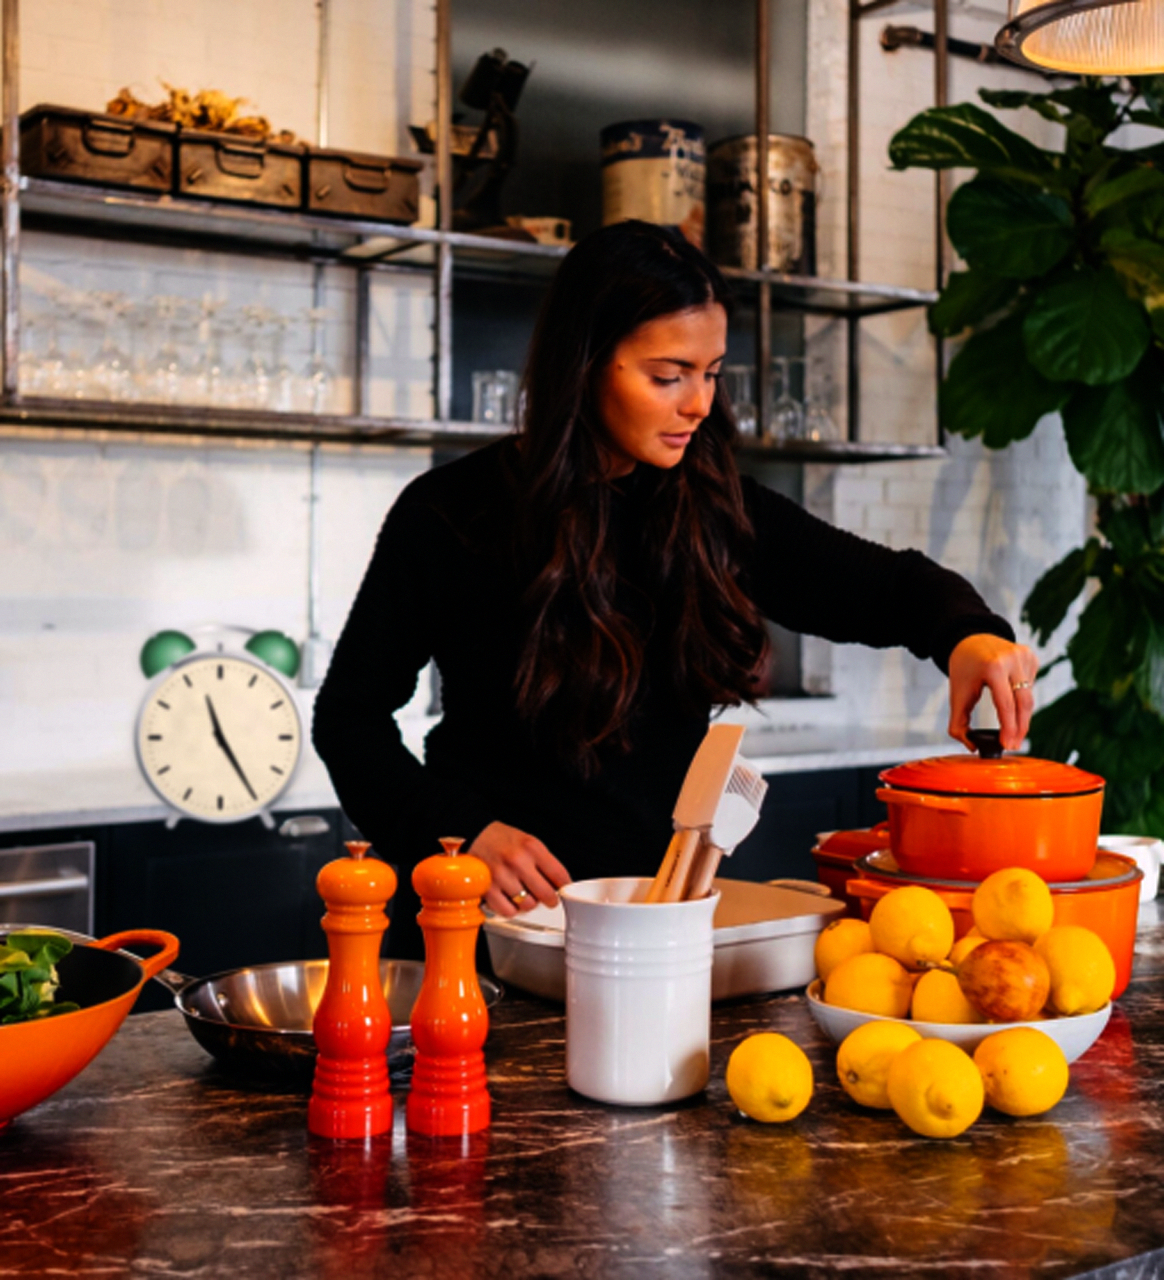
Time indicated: 11h25
